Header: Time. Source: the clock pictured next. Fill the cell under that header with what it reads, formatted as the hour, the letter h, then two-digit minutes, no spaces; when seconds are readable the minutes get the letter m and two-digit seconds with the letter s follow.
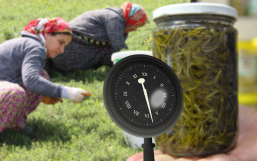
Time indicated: 11h28
